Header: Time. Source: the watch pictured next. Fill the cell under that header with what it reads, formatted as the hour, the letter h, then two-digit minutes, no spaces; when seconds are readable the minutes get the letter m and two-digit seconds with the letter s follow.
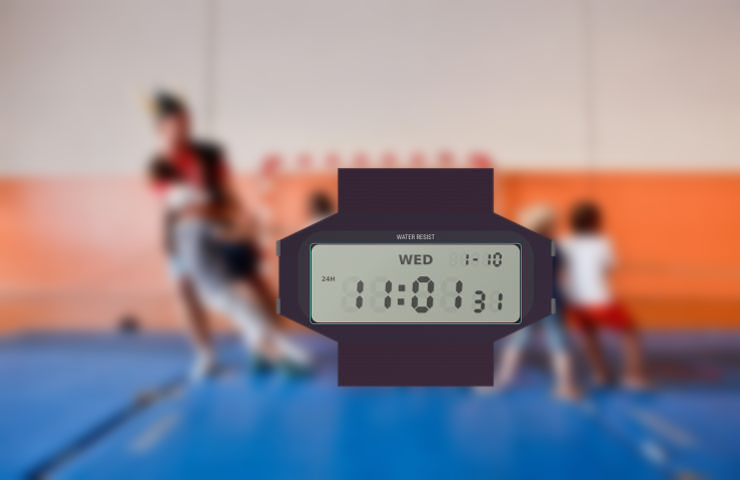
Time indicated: 11h01m31s
